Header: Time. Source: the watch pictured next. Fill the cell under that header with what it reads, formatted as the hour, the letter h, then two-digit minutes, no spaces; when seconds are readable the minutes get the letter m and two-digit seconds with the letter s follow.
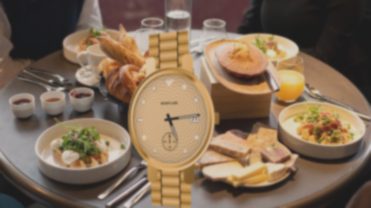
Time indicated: 5h14
